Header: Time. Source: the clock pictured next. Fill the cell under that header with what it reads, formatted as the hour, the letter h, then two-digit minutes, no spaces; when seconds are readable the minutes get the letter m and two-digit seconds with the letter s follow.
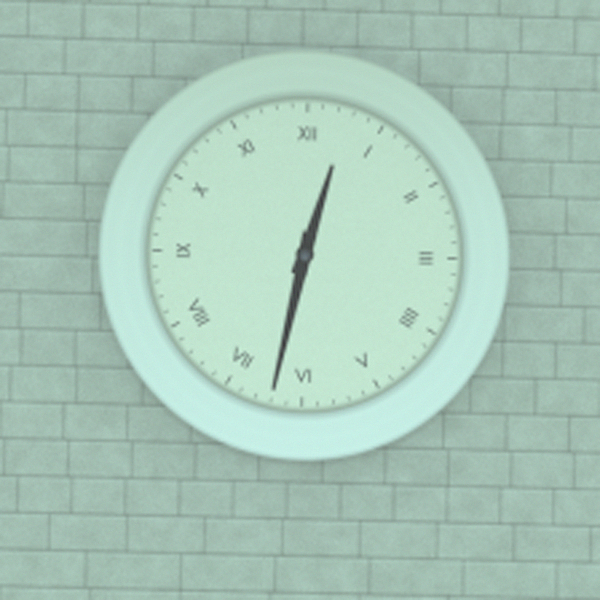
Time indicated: 12h32
